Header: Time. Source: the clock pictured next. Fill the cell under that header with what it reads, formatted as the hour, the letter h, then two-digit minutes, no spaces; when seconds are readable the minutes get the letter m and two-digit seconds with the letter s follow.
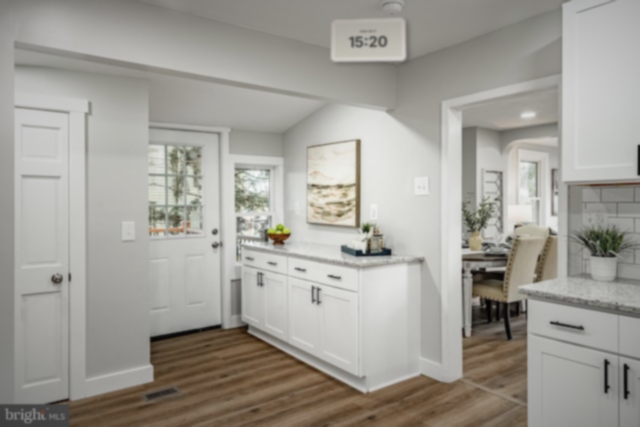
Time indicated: 15h20
